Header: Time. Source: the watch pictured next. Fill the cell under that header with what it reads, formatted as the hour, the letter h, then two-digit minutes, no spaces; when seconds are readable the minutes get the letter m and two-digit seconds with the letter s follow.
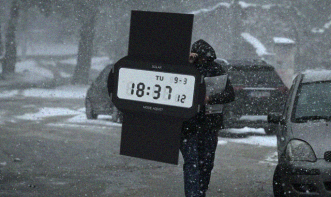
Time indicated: 18h37m12s
